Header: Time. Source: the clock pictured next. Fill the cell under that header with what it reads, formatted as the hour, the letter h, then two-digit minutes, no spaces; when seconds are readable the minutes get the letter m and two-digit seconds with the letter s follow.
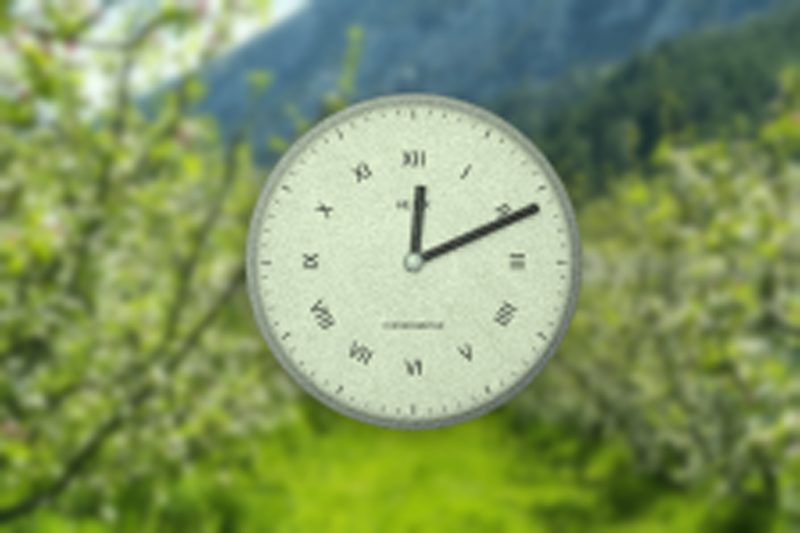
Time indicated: 12h11
